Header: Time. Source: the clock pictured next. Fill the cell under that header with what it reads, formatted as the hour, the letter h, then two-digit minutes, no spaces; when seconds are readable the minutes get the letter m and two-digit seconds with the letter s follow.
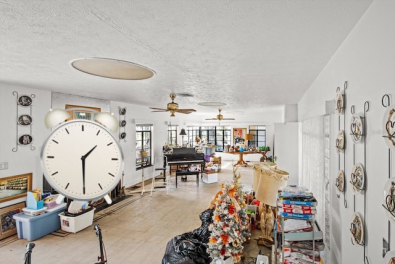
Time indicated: 1h30
